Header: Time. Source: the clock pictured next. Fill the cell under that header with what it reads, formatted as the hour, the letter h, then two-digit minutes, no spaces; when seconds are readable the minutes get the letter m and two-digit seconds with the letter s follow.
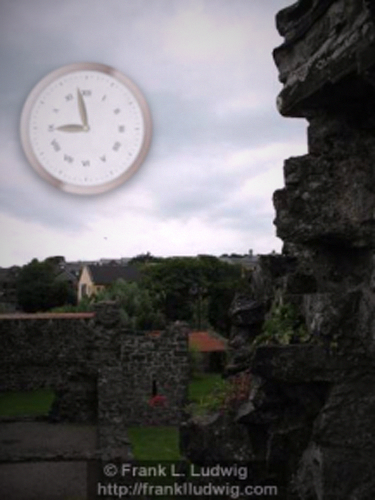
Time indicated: 8h58
